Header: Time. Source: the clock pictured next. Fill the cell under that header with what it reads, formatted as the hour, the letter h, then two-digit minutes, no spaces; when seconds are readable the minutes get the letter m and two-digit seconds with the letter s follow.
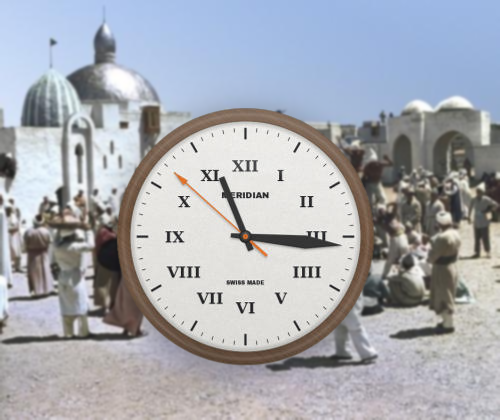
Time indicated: 11h15m52s
